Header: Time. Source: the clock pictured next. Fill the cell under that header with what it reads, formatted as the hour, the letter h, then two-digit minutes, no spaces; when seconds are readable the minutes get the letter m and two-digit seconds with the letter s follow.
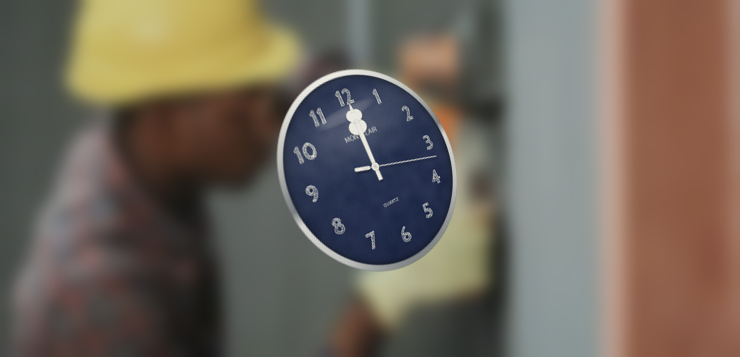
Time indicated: 12h00m17s
